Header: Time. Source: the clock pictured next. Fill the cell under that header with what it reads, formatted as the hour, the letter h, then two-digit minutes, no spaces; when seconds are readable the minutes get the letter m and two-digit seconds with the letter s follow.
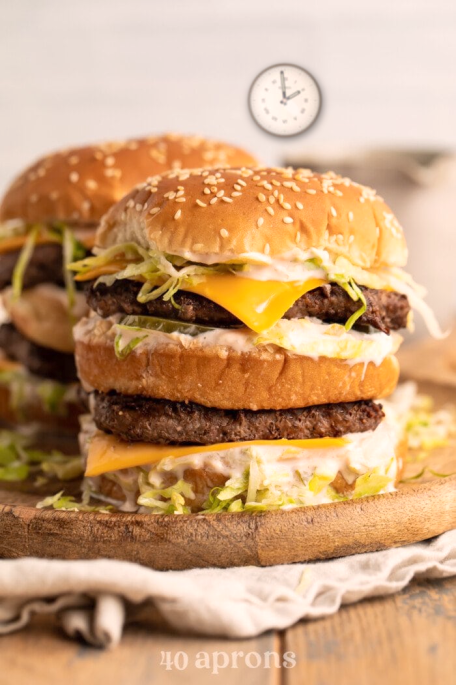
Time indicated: 1h59
